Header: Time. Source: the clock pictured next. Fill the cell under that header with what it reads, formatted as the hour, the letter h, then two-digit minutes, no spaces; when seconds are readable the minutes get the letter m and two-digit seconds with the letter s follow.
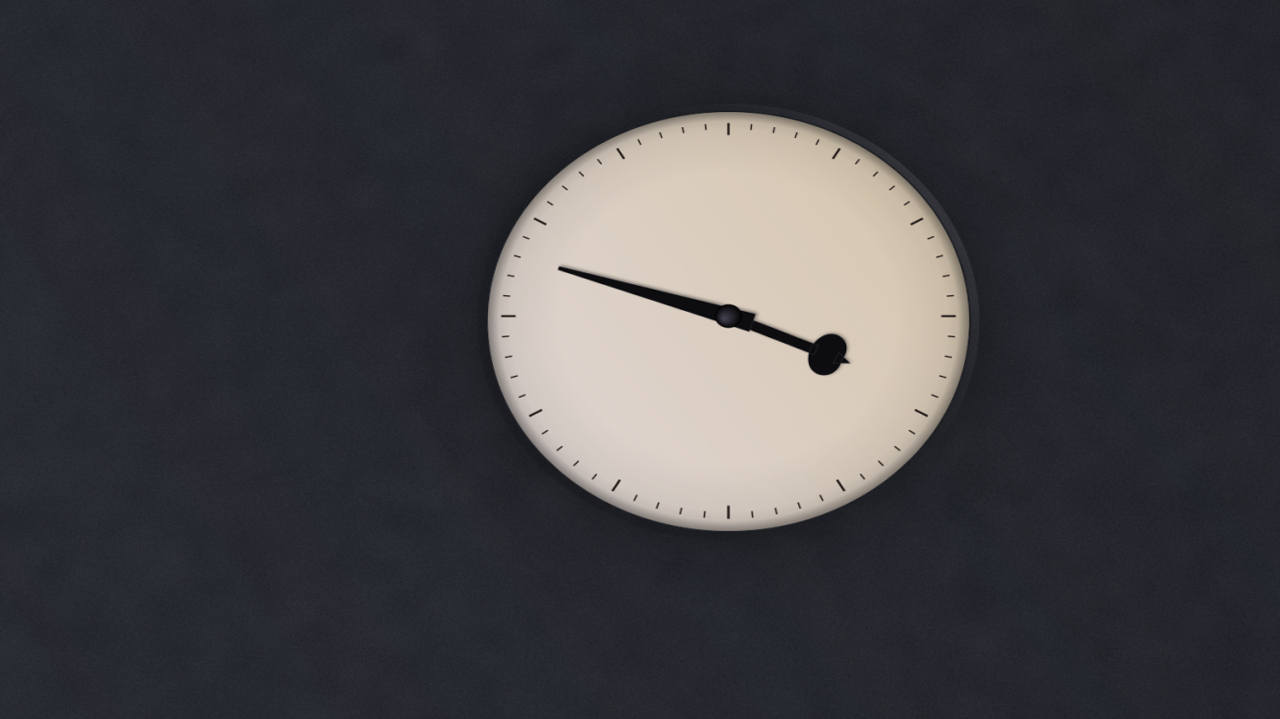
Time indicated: 3h48
